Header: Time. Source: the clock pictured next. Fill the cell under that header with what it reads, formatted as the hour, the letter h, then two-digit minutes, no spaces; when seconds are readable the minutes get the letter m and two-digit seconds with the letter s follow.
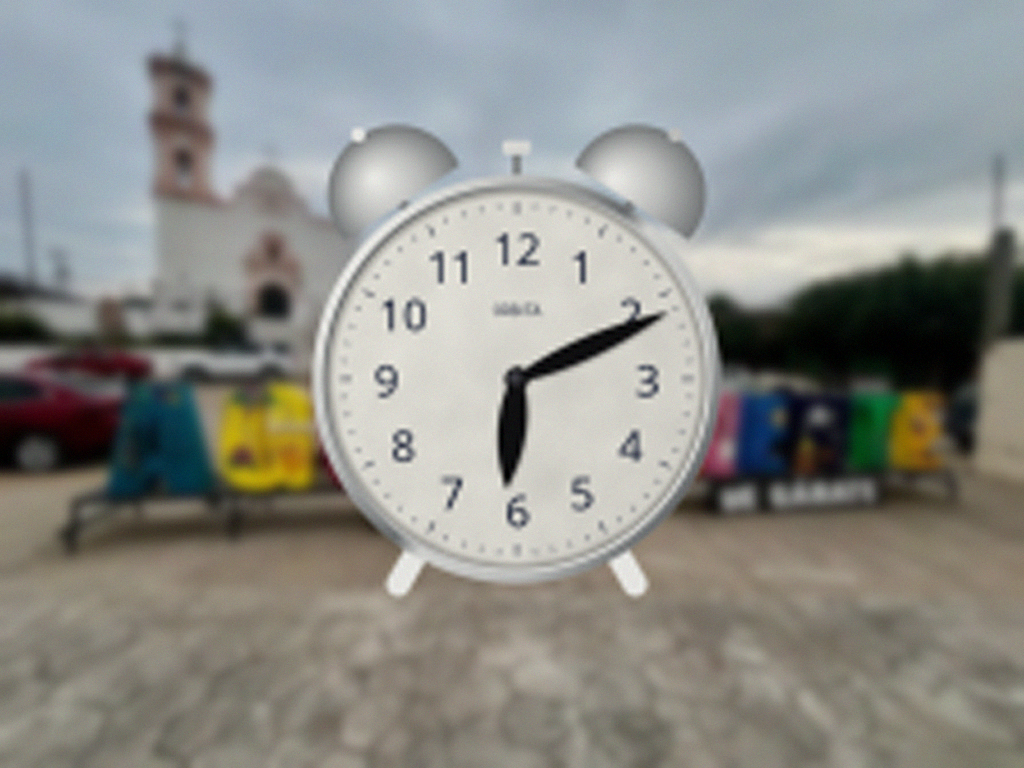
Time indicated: 6h11
